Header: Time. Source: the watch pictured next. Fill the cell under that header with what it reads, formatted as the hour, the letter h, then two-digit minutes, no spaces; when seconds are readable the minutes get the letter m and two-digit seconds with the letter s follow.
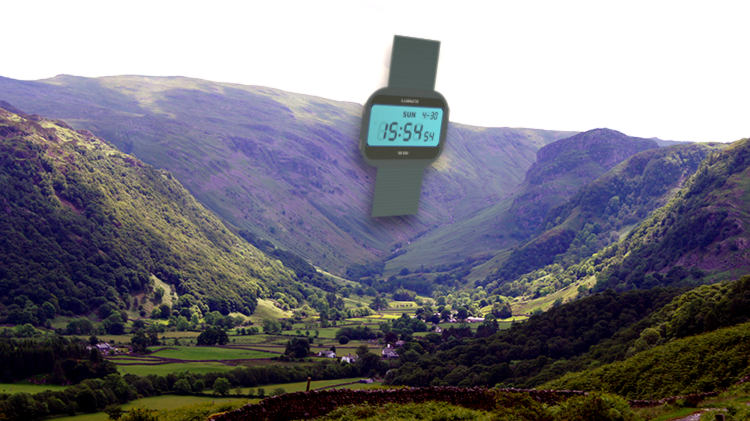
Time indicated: 15h54
